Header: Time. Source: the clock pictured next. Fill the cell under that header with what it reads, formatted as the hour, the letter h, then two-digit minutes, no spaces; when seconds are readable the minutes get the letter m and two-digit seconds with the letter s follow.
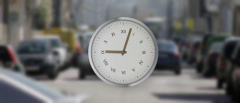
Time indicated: 9h03
